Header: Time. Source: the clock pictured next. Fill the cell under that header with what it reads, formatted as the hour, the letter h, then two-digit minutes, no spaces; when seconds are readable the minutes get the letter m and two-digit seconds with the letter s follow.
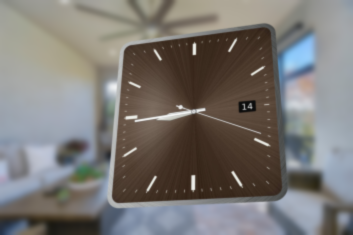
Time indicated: 8h44m19s
